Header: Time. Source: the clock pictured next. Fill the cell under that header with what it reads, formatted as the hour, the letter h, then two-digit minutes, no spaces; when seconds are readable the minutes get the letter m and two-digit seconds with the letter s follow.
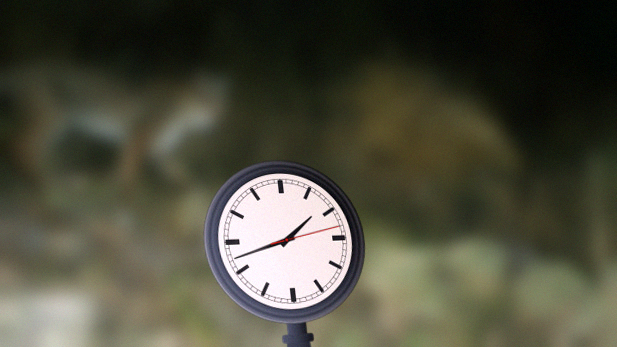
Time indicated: 1h42m13s
